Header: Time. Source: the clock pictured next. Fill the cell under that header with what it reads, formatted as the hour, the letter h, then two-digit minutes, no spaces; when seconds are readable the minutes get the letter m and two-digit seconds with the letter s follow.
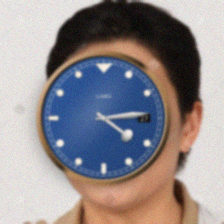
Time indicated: 4h14
